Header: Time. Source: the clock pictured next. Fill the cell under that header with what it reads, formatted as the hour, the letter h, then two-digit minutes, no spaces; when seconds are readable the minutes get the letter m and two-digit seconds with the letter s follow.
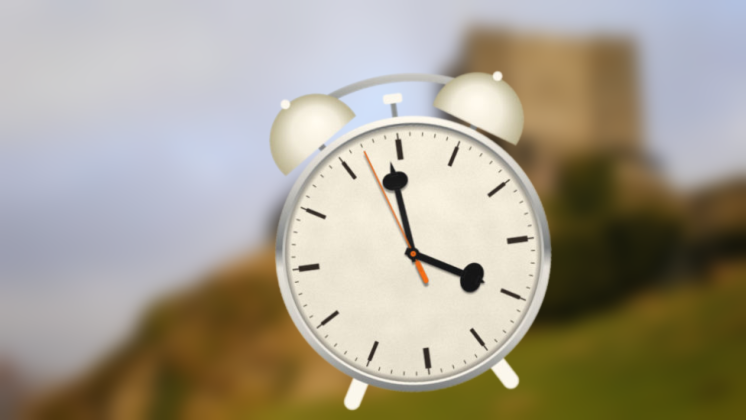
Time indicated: 3h58m57s
